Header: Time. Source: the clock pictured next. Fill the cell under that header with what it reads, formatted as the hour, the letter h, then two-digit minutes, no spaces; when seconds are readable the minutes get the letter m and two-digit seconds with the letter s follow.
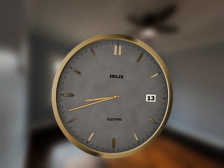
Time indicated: 8h42
